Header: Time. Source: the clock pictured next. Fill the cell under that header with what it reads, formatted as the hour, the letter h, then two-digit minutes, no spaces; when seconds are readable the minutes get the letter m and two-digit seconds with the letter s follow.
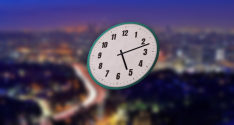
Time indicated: 5h12
